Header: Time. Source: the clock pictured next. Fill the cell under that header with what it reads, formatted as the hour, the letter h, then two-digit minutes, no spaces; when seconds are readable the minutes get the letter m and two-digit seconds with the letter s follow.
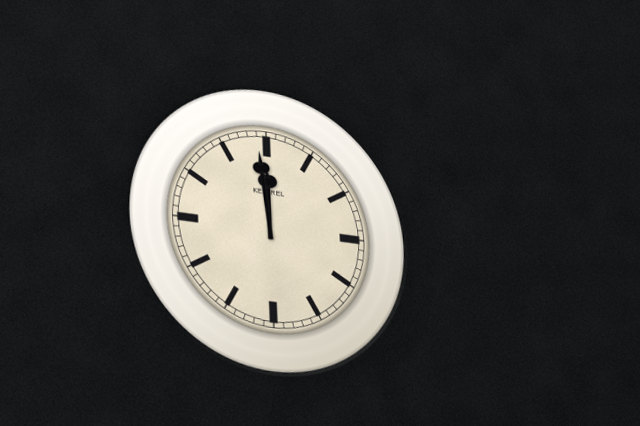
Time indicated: 11h59
